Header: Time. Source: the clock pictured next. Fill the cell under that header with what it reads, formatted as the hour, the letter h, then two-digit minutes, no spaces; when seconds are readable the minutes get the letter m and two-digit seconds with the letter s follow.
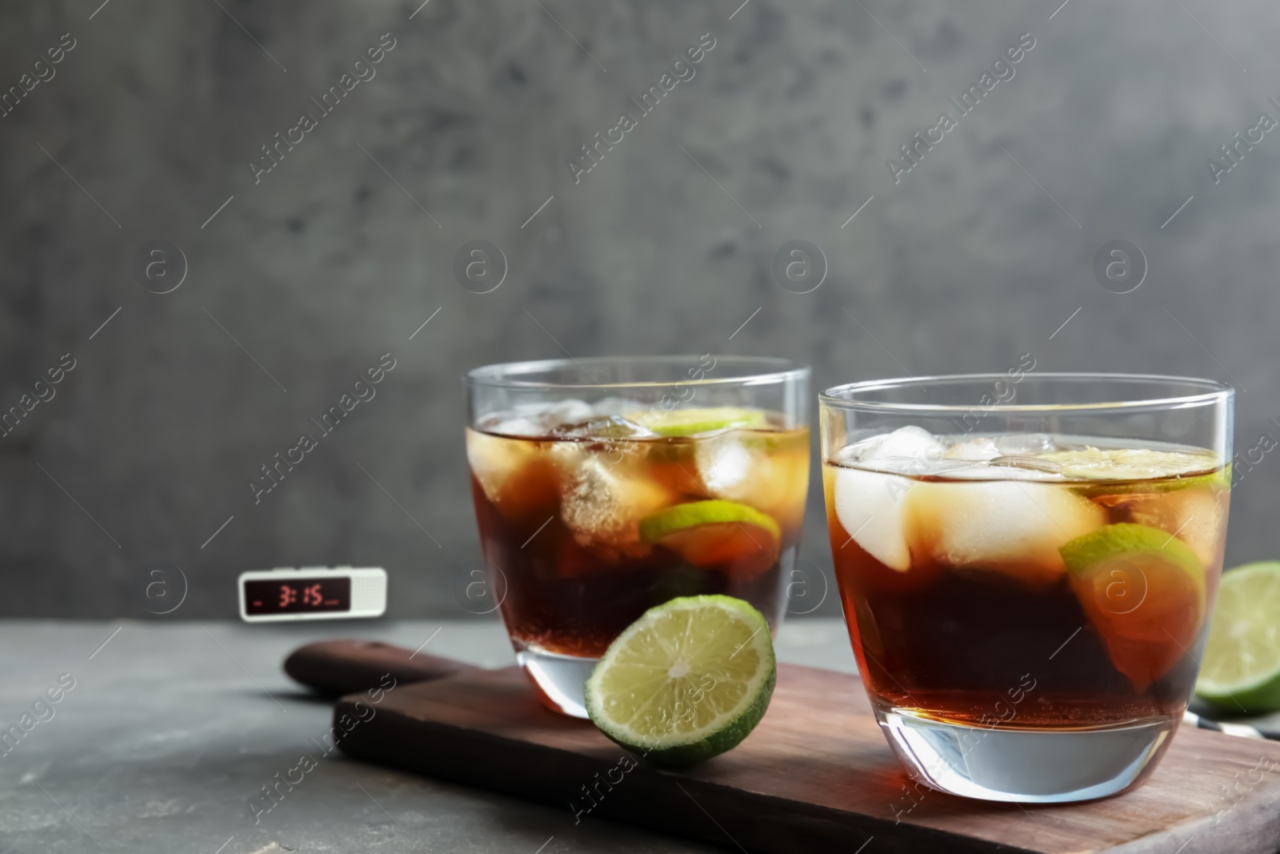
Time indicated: 3h15
